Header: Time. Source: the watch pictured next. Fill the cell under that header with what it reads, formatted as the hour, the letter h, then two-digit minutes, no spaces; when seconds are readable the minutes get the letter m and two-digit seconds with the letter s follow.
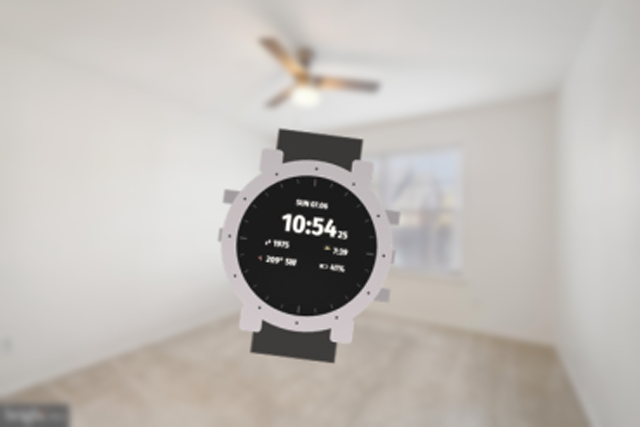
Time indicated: 10h54
